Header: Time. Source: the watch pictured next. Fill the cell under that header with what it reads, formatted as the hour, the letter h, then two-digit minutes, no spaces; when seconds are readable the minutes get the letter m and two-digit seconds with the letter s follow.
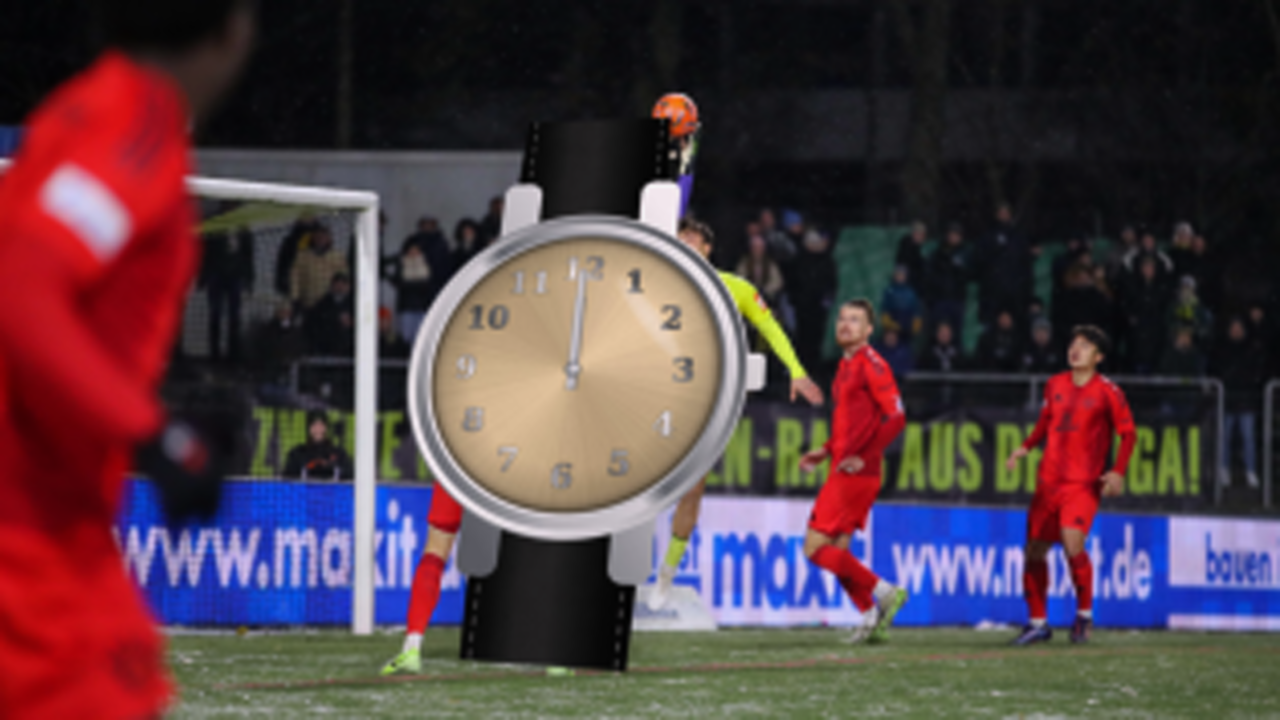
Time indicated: 12h00
